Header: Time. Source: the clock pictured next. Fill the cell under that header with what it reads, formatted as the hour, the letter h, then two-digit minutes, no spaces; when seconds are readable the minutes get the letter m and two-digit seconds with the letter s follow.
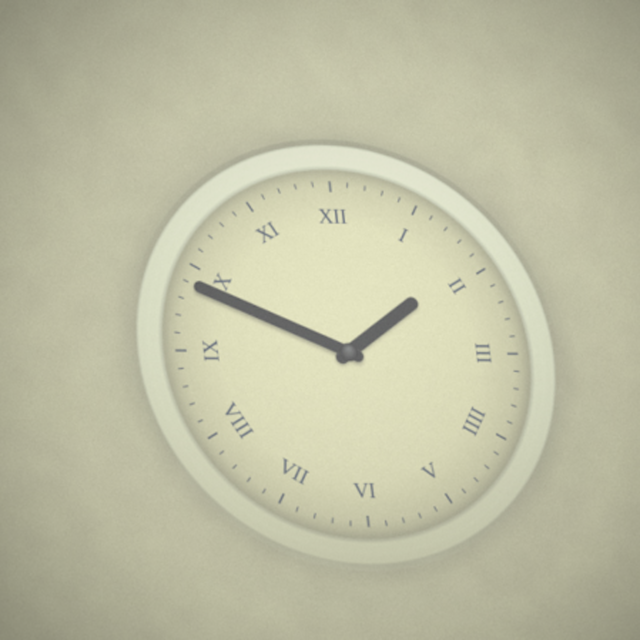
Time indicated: 1h49
